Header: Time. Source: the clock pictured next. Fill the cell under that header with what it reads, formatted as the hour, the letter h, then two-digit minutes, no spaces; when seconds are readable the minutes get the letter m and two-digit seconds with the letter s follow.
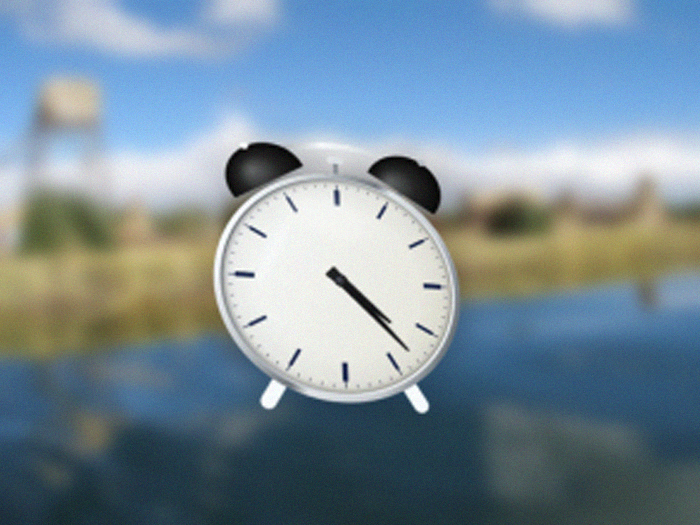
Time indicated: 4h23
